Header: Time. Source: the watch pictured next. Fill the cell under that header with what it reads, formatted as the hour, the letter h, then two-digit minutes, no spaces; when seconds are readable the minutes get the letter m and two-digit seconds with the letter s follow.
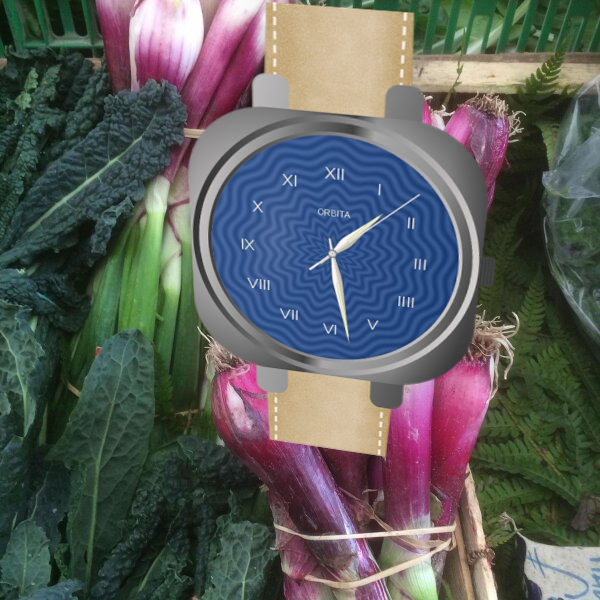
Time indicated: 1h28m08s
